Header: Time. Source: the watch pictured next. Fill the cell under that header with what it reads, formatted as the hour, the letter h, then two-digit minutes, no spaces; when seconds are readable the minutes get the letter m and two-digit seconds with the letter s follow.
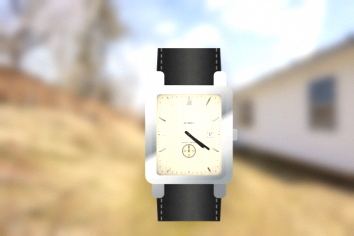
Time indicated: 4h21
